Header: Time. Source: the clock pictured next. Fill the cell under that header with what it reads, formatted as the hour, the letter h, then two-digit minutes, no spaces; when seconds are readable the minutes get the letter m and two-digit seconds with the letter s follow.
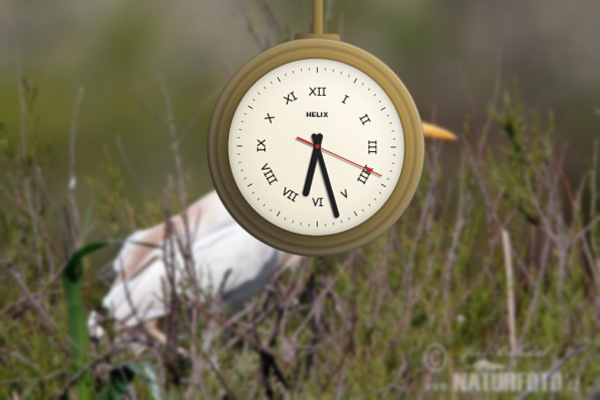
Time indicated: 6h27m19s
